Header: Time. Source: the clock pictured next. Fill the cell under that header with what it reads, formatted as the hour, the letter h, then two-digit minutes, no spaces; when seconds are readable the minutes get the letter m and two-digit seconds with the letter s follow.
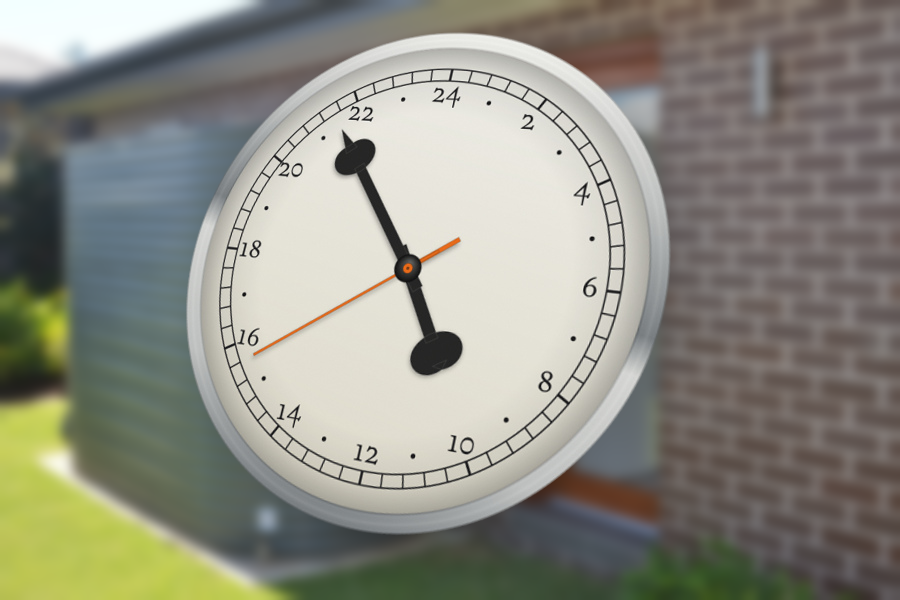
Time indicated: 9h53m39s
